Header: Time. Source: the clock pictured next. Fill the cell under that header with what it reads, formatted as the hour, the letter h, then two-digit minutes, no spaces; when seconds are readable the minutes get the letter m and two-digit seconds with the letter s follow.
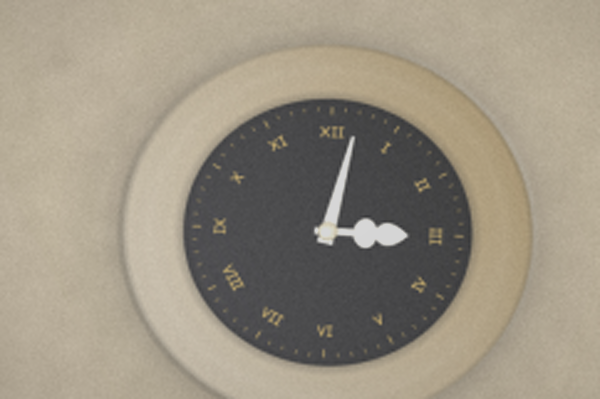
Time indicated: 3h02
